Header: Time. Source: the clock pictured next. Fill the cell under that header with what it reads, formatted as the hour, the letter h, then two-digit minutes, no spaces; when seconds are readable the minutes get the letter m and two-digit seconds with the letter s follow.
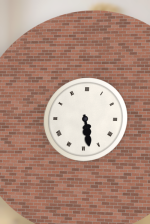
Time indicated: 5h28
